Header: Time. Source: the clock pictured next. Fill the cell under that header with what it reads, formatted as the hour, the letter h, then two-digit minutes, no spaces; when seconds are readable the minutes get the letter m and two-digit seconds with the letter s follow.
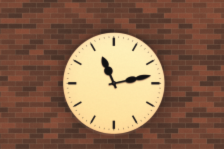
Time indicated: 11h13
